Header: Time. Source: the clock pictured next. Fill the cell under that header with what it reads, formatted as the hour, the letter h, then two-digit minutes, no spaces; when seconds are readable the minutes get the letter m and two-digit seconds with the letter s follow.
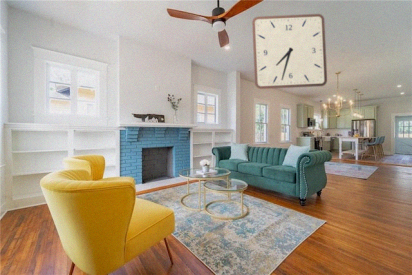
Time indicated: 7h33
